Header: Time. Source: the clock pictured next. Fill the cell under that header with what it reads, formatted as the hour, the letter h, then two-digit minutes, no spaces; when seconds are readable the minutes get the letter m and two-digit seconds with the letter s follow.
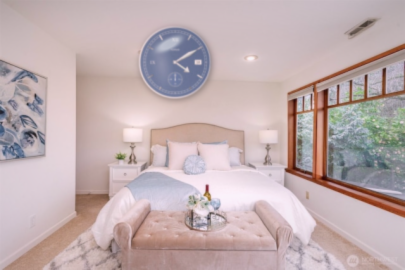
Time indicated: 4h10
